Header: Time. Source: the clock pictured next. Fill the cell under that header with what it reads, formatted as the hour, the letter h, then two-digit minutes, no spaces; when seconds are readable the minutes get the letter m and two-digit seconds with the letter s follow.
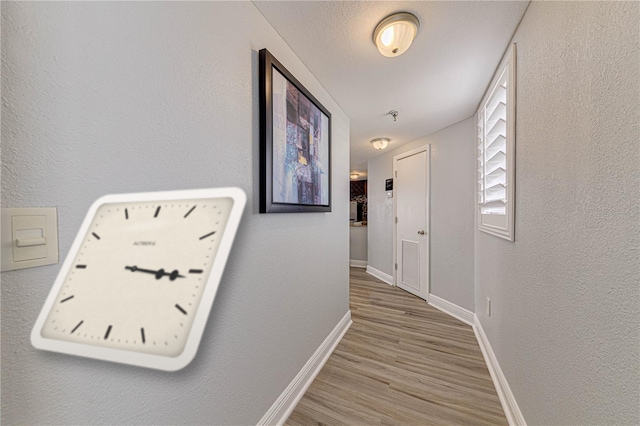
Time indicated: 3h16
